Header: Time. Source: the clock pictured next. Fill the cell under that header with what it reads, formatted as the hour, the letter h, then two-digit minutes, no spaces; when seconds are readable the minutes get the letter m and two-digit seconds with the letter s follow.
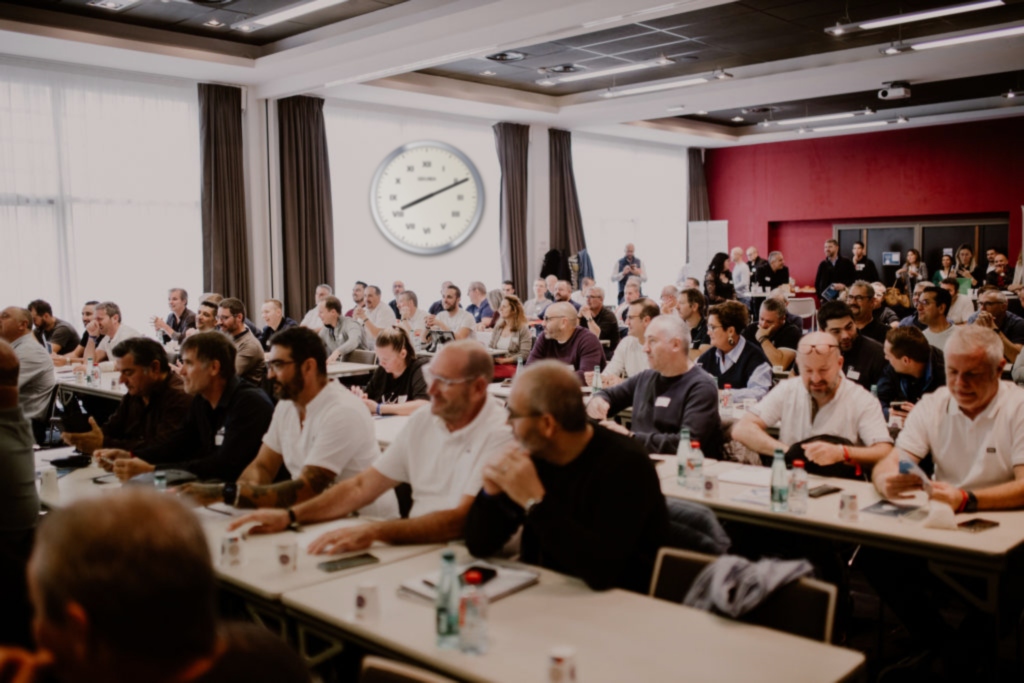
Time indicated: 8h11
